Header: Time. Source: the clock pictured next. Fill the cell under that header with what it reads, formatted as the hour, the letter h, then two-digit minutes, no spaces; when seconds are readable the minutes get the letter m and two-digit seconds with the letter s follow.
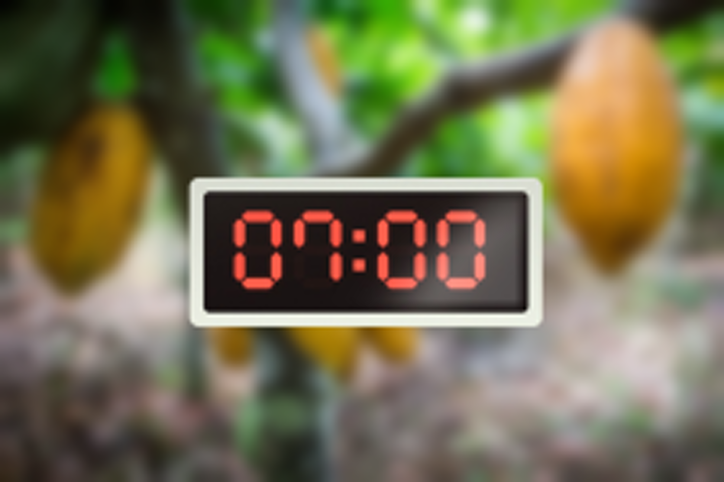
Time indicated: 7h00
